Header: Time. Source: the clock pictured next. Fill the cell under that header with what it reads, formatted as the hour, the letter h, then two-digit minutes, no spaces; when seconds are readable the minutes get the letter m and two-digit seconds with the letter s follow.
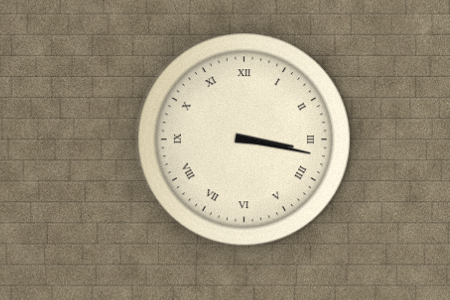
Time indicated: 3h17
